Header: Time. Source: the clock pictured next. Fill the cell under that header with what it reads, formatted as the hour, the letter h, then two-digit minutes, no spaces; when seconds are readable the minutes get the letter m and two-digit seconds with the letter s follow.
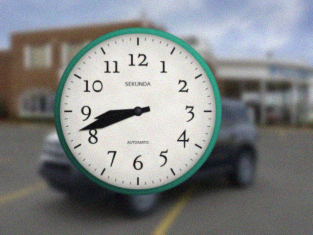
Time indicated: 8h42
